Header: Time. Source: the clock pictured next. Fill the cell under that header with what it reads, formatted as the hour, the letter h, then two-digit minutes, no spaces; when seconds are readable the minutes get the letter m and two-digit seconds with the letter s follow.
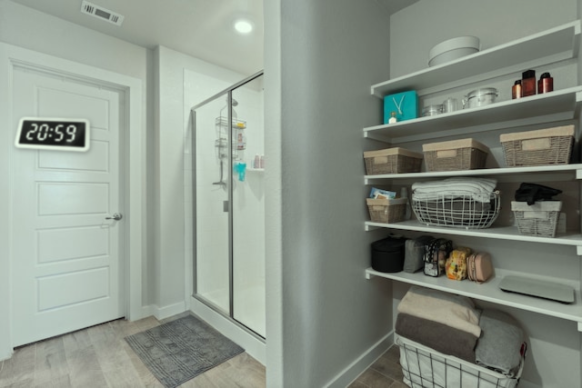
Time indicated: 20h59
